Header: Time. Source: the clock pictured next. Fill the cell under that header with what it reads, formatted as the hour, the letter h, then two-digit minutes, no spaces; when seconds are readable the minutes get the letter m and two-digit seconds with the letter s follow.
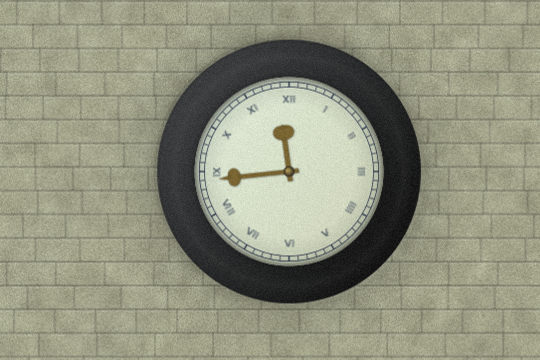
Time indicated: 11h44
